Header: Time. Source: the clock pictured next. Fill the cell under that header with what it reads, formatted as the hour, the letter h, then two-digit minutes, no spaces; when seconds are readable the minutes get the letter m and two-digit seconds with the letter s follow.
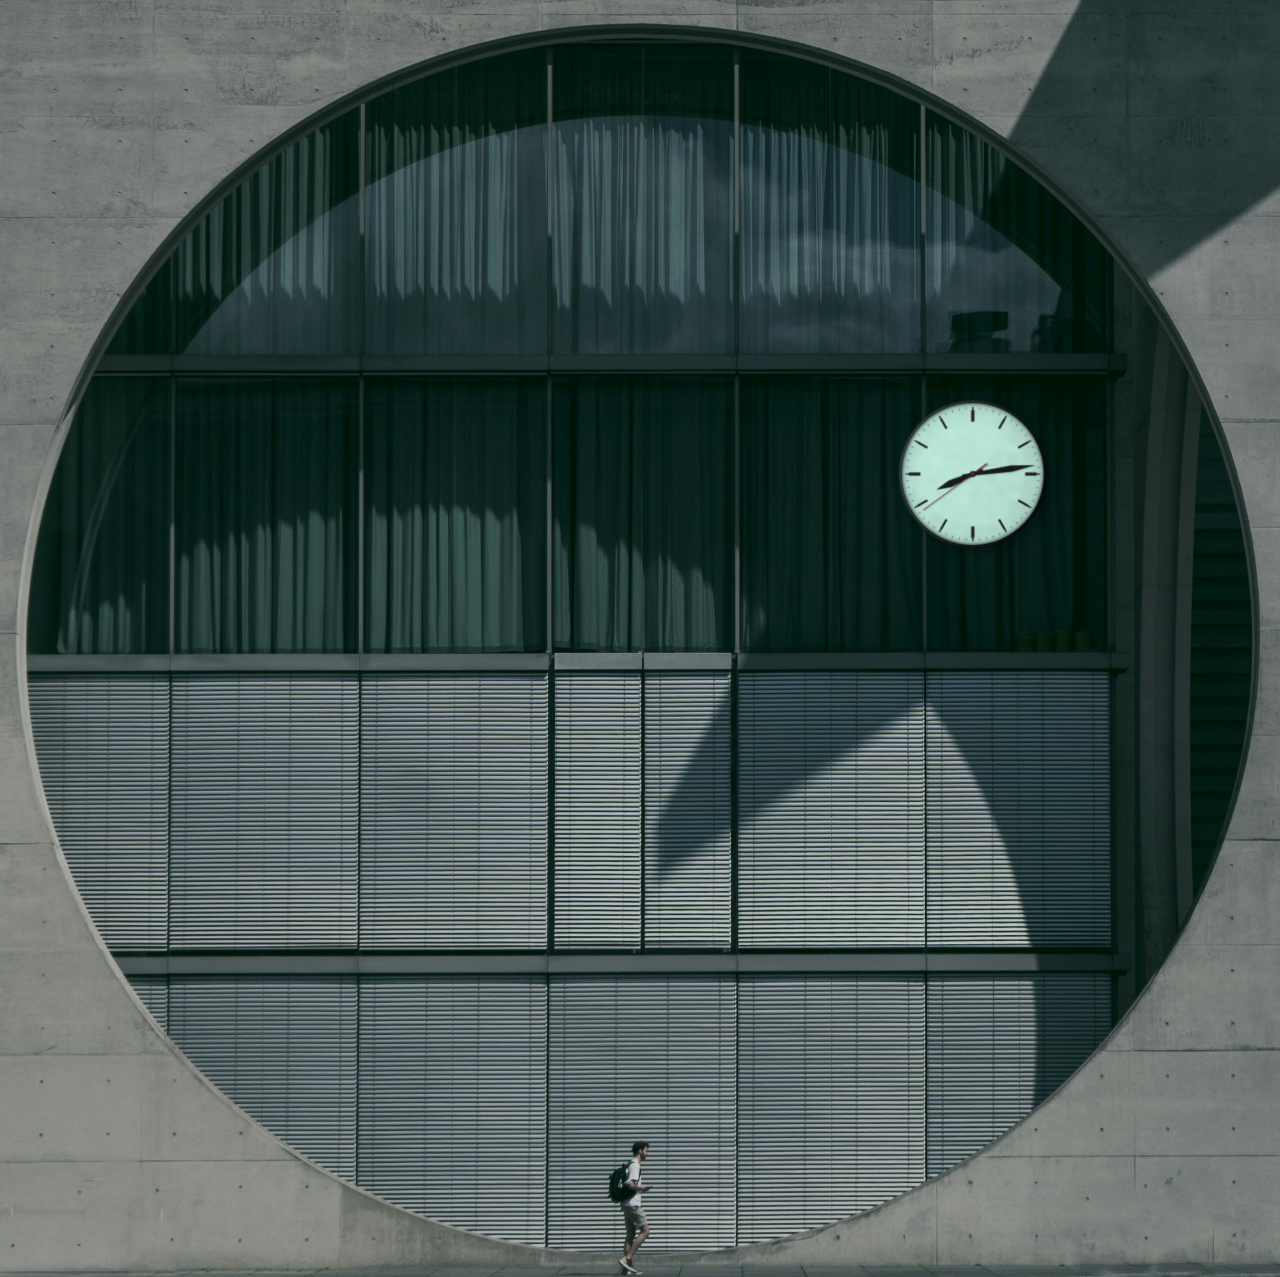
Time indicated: 8h13m39s
